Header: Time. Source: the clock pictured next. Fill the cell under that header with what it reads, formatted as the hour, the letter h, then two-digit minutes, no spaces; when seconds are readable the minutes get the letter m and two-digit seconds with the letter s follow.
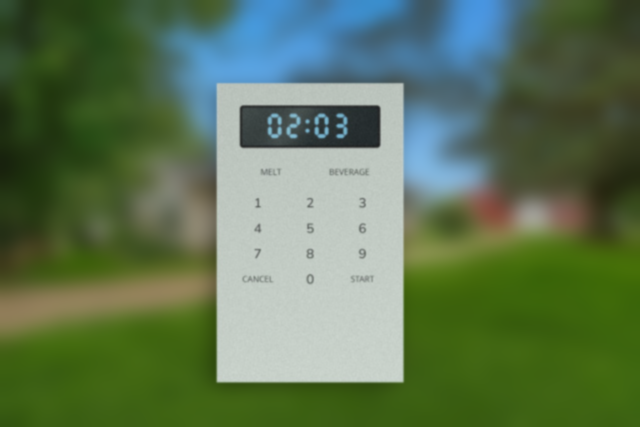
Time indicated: 2h03
